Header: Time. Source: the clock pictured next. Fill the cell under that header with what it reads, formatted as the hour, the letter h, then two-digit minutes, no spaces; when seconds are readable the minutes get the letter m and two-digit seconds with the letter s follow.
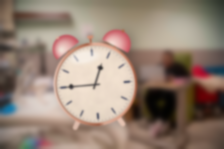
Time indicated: 12h45
